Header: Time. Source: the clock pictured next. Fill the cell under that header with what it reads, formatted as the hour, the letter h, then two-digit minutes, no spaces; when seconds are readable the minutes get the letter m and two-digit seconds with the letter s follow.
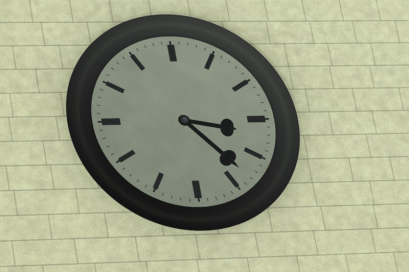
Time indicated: 3h23
